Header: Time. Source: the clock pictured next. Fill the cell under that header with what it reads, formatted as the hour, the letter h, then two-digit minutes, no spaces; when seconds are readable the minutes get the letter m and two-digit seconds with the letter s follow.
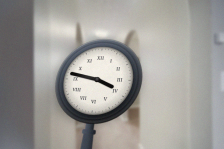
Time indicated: 3h47
